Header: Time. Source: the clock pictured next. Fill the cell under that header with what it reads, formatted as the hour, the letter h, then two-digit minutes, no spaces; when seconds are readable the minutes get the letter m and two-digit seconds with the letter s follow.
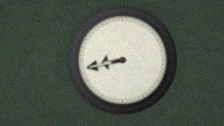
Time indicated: 8h43
